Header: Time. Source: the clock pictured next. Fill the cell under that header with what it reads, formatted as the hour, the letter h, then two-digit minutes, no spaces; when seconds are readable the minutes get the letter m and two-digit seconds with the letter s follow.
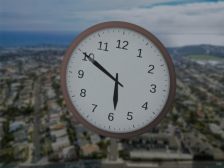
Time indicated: 5h50
